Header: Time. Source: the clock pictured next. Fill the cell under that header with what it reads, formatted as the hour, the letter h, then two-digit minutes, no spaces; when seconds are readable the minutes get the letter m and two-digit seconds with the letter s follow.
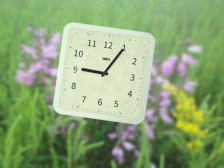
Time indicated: 9h05
